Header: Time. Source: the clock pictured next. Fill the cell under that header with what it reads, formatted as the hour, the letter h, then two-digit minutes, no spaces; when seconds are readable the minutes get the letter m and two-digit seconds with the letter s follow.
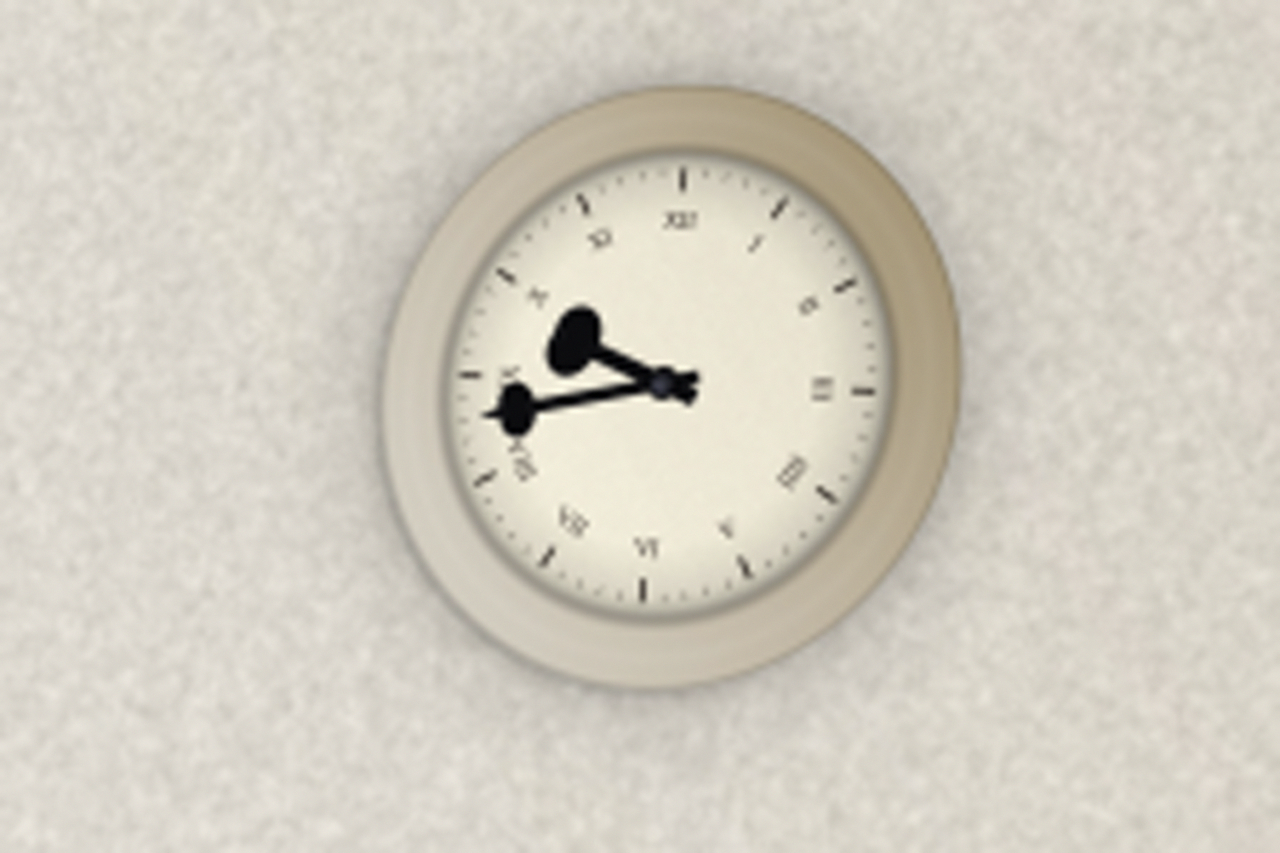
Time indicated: 9h43
